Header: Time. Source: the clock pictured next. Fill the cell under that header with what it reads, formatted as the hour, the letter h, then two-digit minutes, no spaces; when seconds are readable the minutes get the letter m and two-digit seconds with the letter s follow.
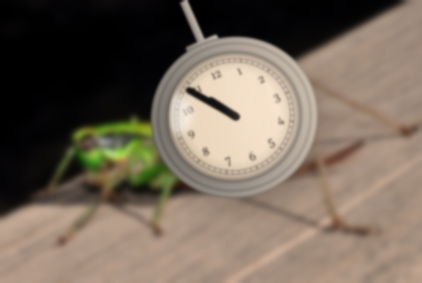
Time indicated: 10h54
